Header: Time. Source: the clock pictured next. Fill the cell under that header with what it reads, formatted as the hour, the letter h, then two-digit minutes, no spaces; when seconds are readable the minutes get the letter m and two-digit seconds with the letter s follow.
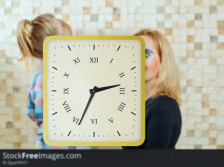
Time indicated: 2h34
